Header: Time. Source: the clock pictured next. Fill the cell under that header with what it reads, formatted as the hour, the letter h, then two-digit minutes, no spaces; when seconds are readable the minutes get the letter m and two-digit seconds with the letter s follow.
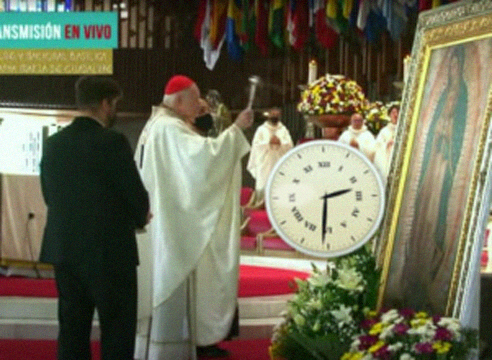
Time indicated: 2h31
